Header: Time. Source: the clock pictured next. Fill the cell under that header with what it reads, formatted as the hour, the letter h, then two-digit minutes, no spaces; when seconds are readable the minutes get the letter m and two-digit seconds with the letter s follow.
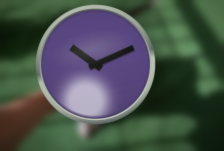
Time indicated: 10h11
